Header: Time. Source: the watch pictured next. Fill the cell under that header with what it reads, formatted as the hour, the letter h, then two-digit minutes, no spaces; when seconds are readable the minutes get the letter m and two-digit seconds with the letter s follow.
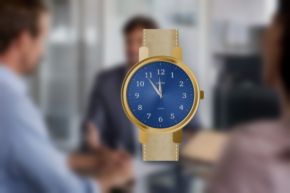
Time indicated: 11h54
